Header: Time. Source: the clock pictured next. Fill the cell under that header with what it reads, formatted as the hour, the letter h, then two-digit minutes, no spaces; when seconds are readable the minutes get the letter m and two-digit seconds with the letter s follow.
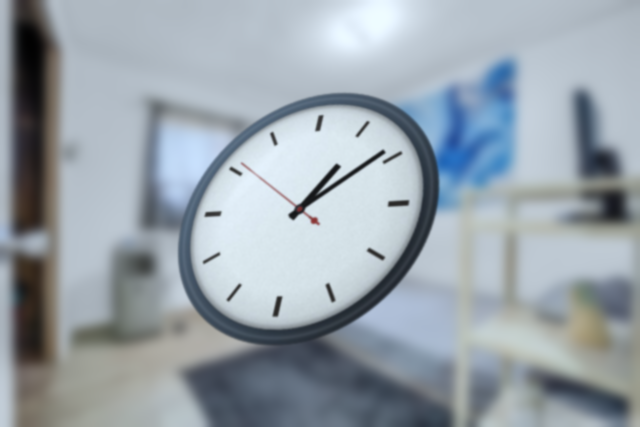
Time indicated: 1h08m51s
